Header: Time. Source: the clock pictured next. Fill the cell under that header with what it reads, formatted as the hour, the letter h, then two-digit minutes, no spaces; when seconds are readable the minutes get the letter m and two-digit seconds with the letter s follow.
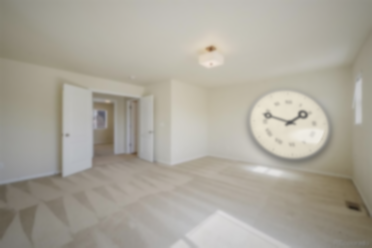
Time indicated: 1h48
